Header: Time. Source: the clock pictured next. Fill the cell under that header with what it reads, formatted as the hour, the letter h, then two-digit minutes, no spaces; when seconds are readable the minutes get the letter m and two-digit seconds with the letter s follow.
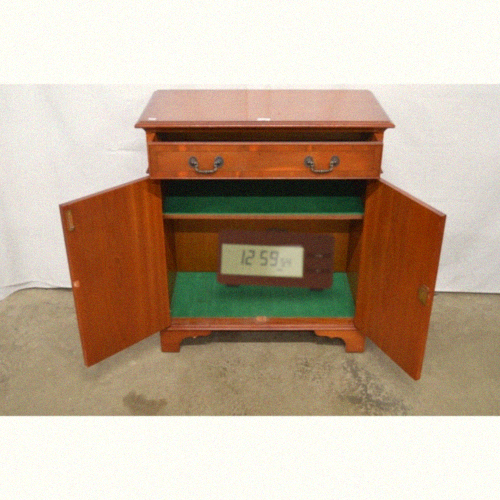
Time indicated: 12h59
